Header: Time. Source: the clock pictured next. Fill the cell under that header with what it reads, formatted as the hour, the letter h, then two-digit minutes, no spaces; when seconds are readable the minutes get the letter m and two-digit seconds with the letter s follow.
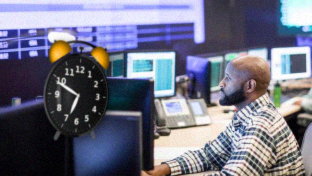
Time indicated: 6h49
